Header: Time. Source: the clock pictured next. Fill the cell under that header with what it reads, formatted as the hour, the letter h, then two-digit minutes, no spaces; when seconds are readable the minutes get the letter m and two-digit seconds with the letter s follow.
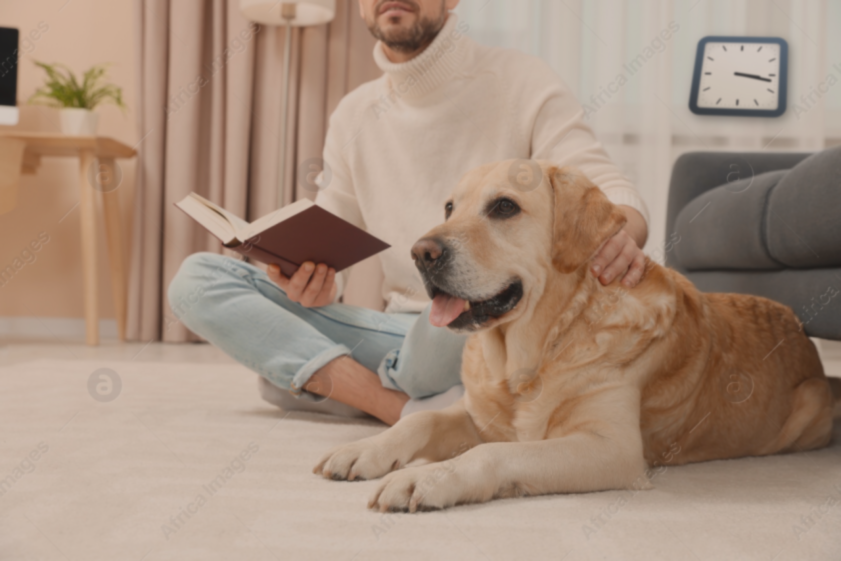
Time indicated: 3h17
